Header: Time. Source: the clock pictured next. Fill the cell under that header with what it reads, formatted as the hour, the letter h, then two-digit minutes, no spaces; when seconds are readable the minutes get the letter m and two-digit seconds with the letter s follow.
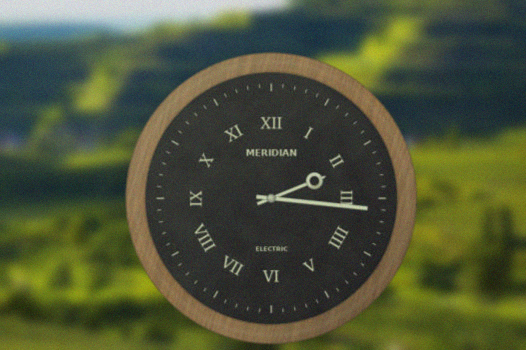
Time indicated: 2h16
